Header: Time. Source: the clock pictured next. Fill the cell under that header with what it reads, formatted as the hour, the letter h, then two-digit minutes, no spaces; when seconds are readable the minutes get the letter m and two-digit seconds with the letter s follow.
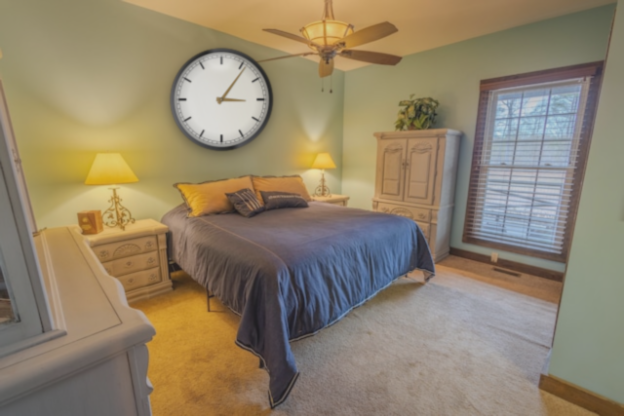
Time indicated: 3h06
